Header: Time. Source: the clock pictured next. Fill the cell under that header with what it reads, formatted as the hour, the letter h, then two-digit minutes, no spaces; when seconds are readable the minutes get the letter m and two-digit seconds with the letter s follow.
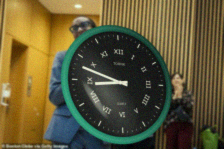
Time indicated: 8h48
